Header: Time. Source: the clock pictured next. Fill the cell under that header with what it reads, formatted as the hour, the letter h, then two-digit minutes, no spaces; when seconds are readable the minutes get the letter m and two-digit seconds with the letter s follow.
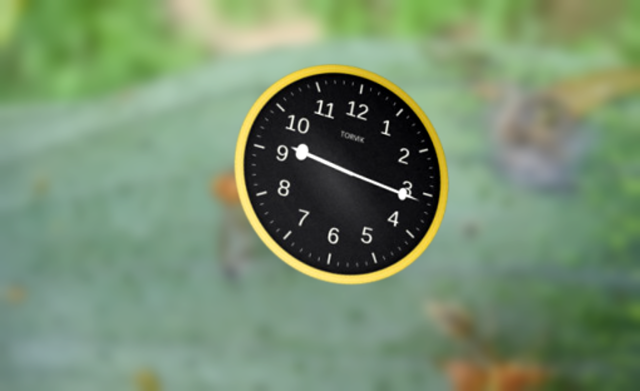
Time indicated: 9h16
